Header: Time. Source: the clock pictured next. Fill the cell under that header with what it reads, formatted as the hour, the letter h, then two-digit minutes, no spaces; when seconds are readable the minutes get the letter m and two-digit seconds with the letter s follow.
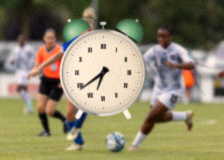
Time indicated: 6h39
